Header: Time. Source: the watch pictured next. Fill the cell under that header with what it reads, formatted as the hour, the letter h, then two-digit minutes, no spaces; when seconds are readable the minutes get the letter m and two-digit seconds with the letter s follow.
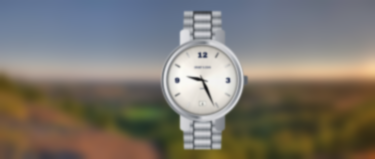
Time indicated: 9h26
